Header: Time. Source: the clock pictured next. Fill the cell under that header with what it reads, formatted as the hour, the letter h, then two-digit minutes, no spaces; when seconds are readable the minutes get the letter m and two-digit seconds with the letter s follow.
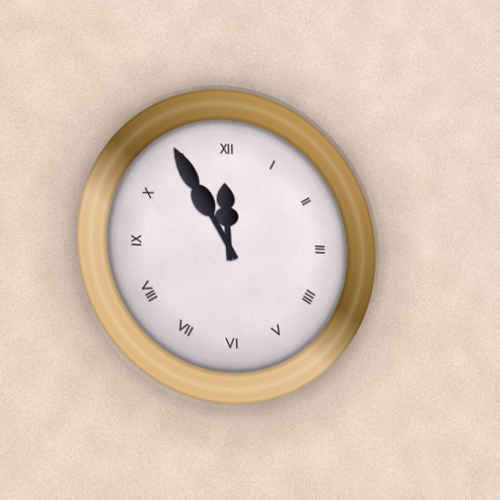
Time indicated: 11h55
